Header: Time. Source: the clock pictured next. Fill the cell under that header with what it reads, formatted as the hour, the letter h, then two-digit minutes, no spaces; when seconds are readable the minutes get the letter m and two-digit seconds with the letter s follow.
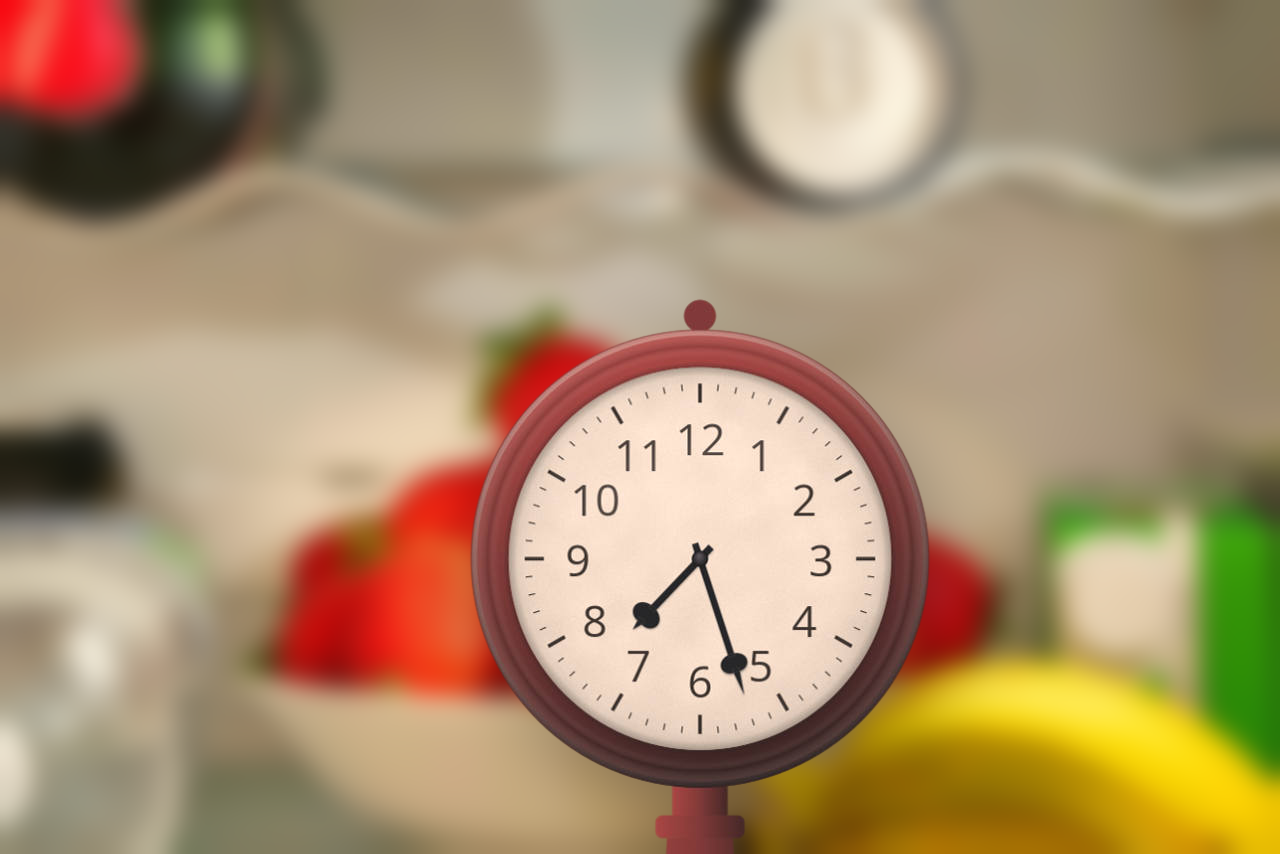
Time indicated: 7h27
